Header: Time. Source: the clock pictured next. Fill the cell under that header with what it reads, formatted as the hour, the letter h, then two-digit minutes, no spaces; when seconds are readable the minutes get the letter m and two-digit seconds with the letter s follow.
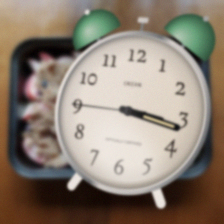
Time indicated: 3h16m45s
